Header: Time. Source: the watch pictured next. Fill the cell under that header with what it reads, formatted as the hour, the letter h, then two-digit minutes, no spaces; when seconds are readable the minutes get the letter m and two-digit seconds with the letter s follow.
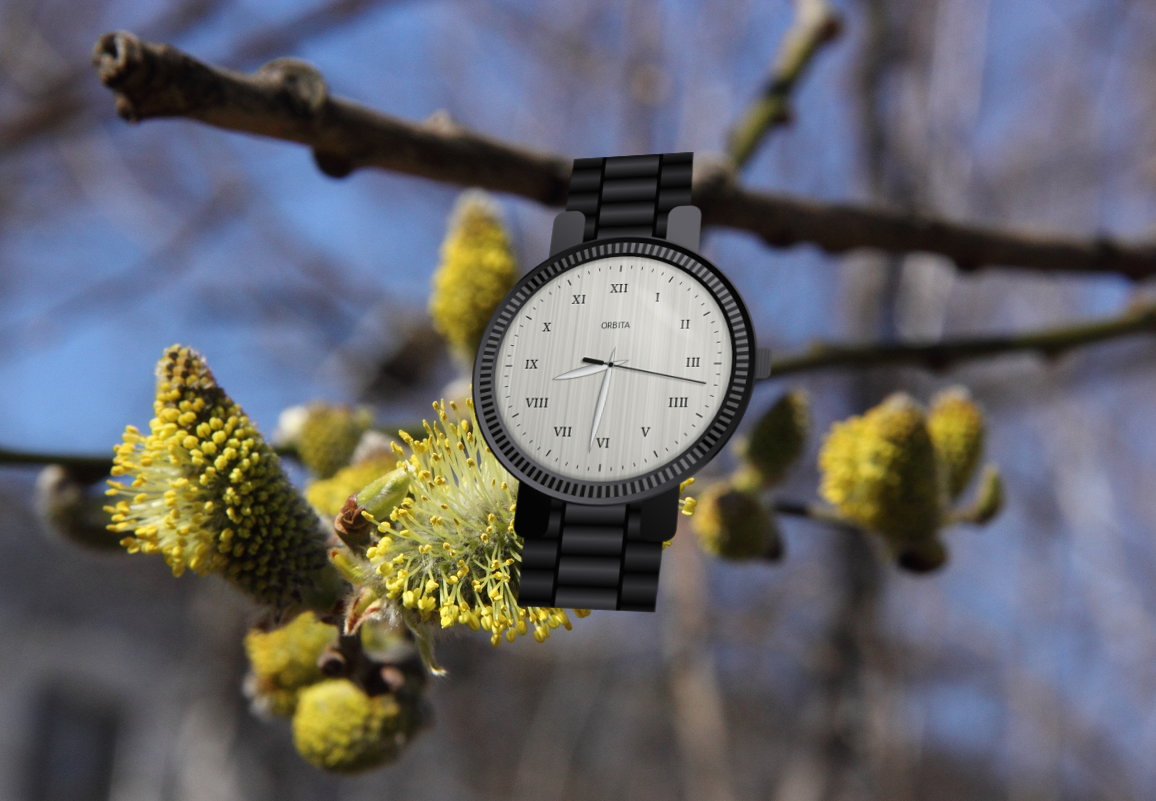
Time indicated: 8h31m17s
